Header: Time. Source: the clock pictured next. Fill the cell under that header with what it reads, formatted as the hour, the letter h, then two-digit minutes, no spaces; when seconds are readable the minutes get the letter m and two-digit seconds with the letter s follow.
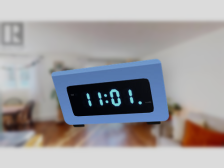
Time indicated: 11h01
